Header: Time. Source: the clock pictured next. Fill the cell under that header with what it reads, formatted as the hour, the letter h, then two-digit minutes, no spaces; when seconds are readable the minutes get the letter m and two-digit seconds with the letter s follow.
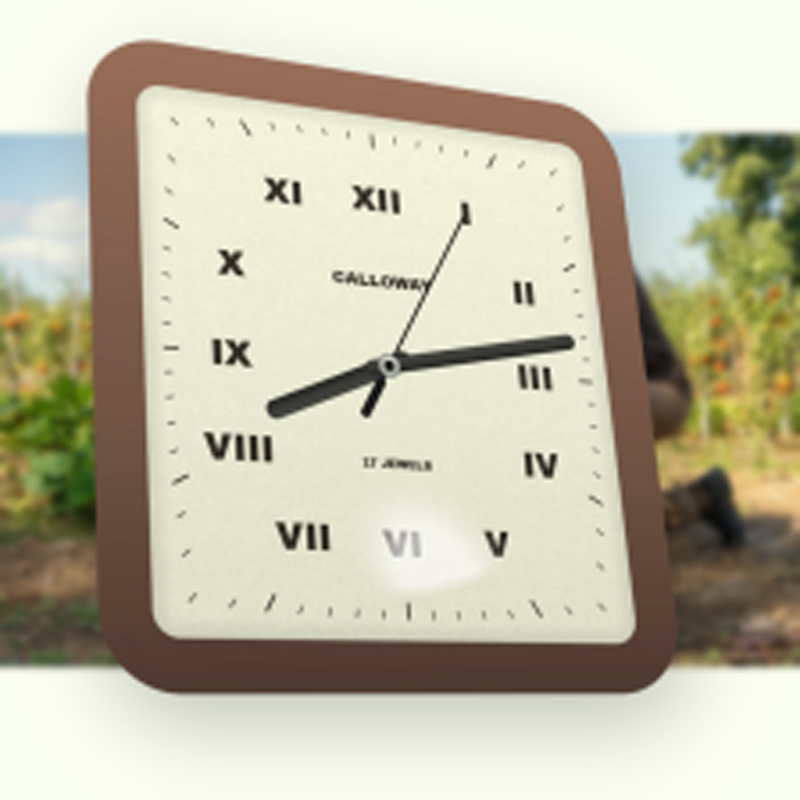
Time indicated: 8h13m05s
